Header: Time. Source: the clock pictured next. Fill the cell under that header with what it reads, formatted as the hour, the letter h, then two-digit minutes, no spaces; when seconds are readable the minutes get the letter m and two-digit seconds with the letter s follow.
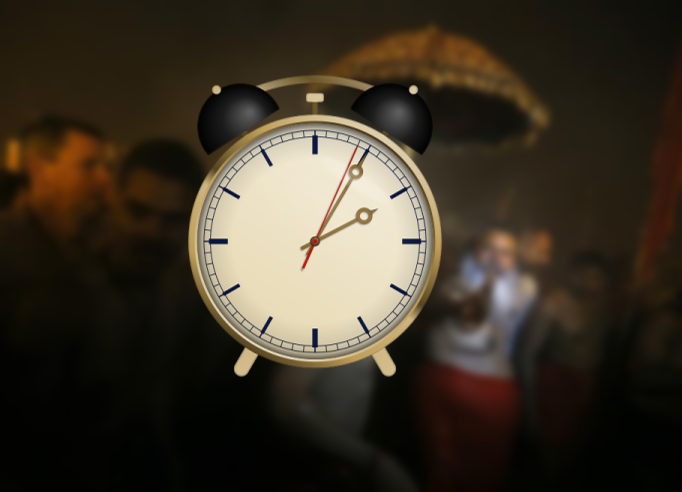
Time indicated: 2h05m04s
